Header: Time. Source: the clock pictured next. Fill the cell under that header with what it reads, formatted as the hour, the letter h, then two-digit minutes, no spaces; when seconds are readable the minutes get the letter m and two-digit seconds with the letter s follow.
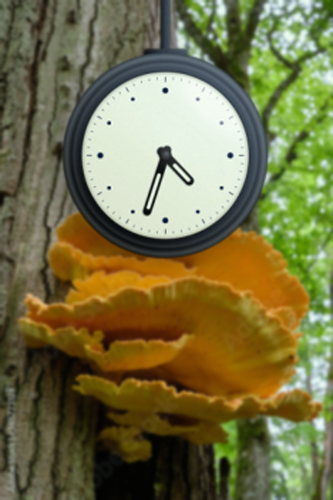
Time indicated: 4h33
